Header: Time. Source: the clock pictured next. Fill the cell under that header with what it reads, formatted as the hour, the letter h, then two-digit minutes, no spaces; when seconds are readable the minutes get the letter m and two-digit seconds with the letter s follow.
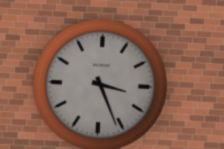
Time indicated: 3h26
